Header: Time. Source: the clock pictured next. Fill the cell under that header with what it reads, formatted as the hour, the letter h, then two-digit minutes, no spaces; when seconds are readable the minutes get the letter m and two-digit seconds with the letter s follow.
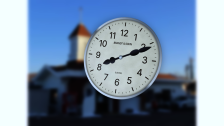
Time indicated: 8h11
